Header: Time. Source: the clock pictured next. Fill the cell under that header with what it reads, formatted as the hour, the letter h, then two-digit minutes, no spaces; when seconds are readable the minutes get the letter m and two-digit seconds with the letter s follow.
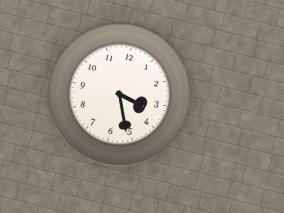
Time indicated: 3h26
